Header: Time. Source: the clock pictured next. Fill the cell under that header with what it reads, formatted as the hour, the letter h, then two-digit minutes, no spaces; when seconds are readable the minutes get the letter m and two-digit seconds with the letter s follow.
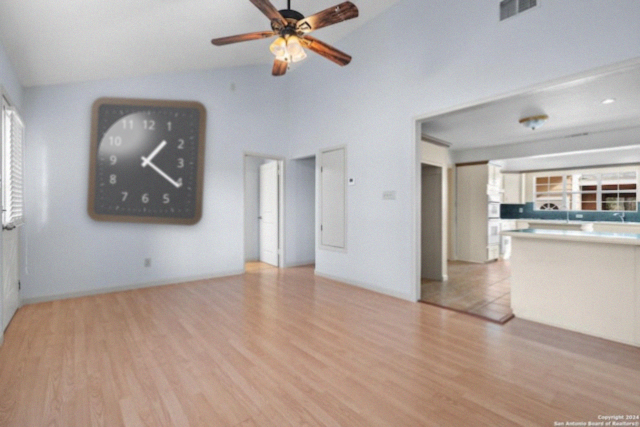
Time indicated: 1h21
